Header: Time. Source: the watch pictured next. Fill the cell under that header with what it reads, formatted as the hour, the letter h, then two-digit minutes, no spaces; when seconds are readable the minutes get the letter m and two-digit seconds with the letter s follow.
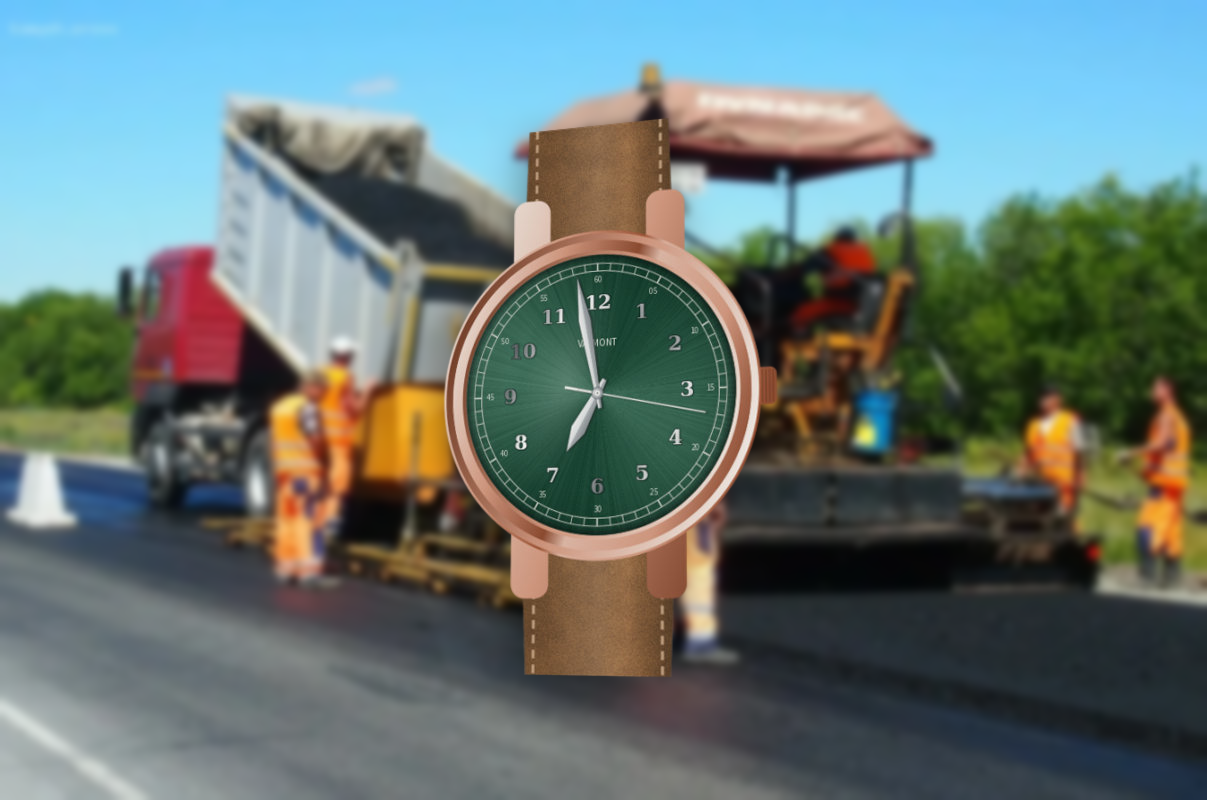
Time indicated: 6h58m17s
